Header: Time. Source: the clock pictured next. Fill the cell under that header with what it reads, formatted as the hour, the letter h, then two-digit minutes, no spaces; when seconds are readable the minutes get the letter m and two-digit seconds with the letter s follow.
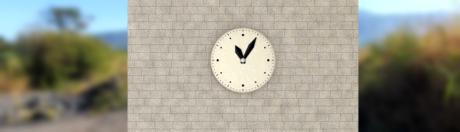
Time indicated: 11h05
